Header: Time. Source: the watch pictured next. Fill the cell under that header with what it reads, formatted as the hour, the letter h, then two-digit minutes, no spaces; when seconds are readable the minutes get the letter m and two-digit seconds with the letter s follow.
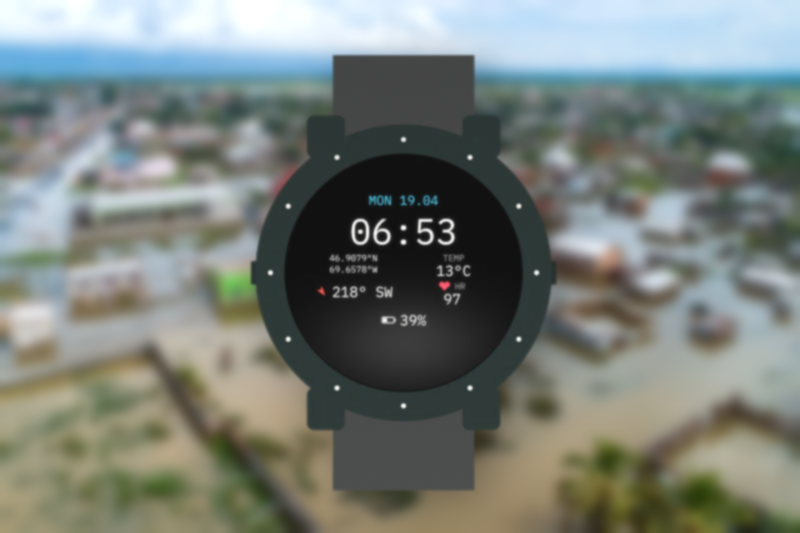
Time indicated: 6h53
